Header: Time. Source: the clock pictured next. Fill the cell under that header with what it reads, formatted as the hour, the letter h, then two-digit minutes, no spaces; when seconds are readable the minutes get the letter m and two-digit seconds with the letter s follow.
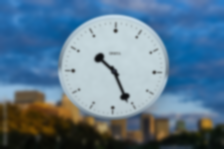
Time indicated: 10h26
